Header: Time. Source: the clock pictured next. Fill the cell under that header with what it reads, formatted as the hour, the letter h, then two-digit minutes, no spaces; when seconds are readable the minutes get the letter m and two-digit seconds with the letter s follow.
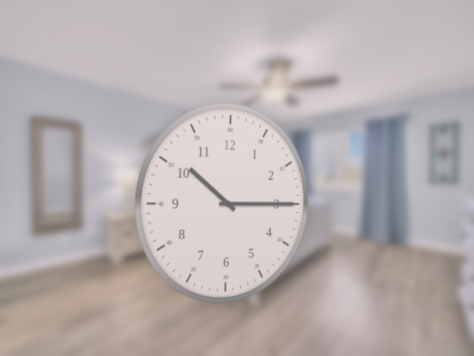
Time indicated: 10h15
